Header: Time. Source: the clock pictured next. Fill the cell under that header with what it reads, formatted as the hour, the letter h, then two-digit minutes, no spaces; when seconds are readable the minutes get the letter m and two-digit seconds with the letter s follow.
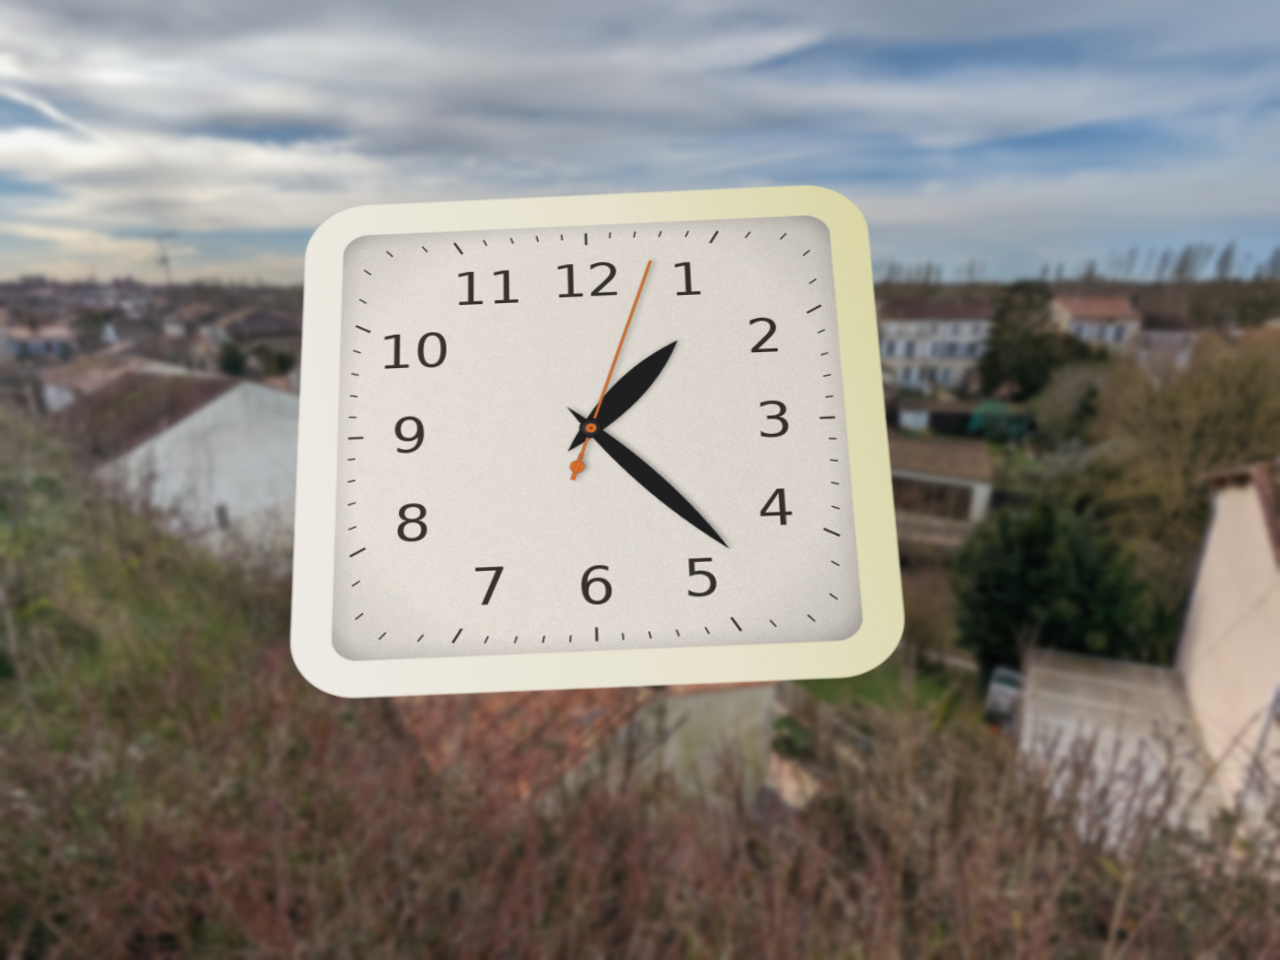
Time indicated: 1h23m03s
